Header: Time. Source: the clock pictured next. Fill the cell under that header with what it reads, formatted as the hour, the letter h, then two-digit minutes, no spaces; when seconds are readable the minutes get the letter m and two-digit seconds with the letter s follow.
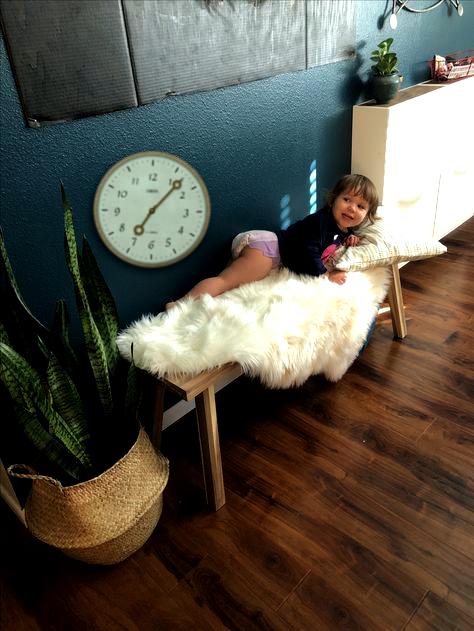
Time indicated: 7h07
